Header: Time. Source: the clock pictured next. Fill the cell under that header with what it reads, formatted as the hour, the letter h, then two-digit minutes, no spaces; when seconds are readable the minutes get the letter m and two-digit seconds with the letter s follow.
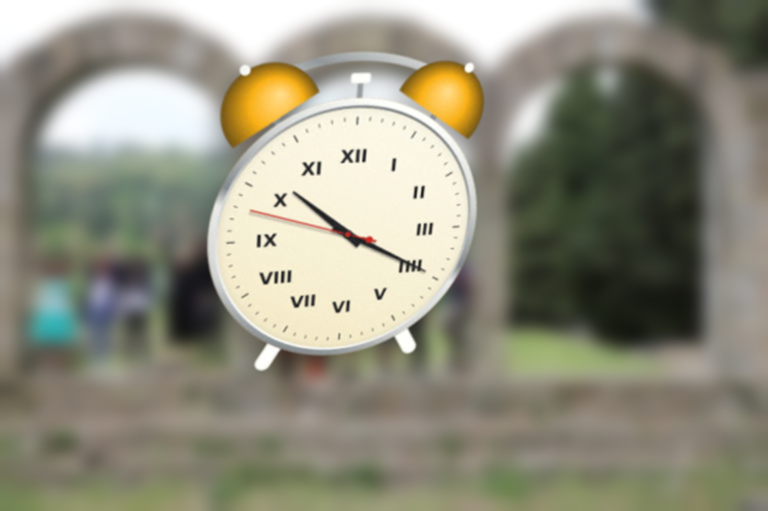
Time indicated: 10h19m48s
